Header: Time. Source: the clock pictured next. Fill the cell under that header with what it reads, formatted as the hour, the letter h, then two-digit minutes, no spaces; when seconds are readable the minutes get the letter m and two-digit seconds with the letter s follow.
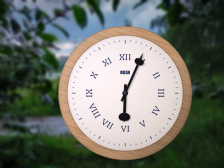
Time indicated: 6h04
